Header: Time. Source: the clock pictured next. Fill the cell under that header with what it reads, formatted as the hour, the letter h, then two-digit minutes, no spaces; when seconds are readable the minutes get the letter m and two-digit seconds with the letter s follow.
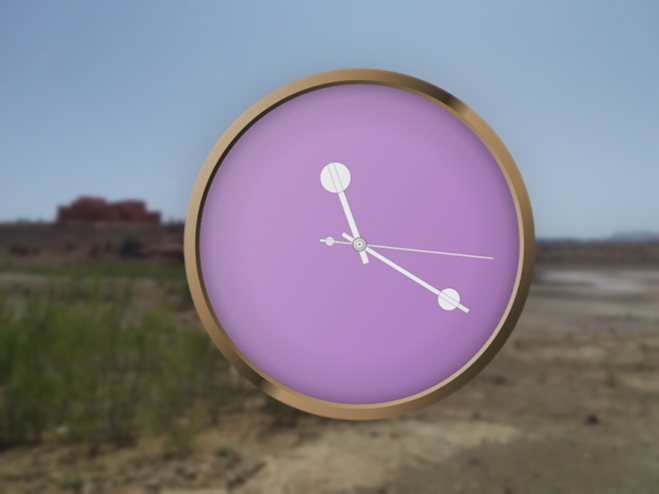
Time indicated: 11h20m16s
